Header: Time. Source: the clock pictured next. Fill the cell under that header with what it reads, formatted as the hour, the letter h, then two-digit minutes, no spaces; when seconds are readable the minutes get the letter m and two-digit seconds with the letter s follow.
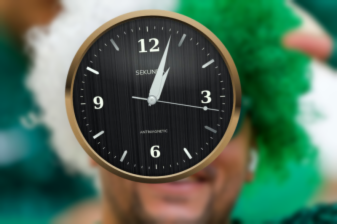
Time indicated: 1h03m17s
